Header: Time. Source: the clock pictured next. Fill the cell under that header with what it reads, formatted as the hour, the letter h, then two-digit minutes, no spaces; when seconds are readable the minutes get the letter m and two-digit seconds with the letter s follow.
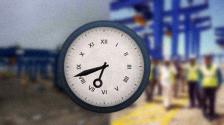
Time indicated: 6h42
